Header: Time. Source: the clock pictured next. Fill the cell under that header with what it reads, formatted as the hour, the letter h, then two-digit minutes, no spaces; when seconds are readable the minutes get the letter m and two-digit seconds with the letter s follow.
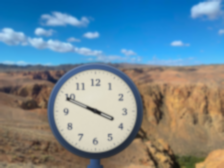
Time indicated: 3h49
